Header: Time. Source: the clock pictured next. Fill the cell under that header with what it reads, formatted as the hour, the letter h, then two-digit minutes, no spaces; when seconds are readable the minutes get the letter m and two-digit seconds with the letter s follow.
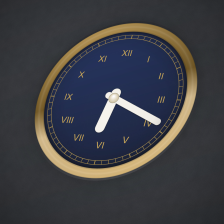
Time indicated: 6h19
